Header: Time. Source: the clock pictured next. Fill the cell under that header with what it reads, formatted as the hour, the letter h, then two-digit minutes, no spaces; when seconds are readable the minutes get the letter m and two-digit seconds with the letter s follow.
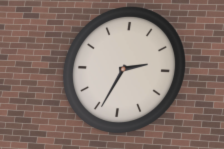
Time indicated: 2h34
